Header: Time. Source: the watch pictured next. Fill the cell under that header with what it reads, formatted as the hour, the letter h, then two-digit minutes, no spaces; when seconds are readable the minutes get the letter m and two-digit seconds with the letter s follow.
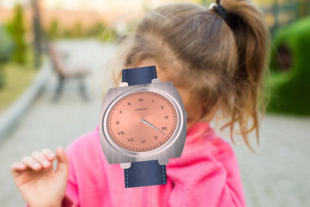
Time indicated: 4h22
